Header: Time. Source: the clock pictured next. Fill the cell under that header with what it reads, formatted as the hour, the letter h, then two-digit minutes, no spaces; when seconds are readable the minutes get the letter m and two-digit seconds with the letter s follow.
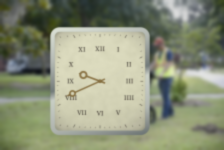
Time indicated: 9h41
